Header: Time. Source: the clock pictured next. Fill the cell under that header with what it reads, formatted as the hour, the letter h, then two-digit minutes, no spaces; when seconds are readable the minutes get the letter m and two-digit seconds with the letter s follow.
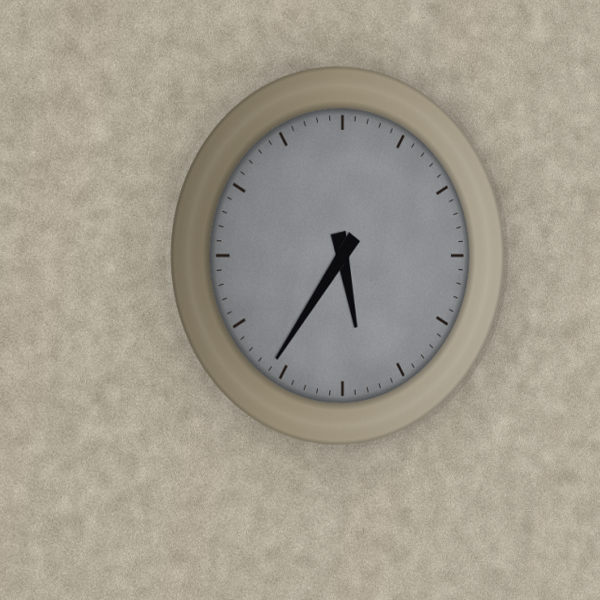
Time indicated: 5h36
